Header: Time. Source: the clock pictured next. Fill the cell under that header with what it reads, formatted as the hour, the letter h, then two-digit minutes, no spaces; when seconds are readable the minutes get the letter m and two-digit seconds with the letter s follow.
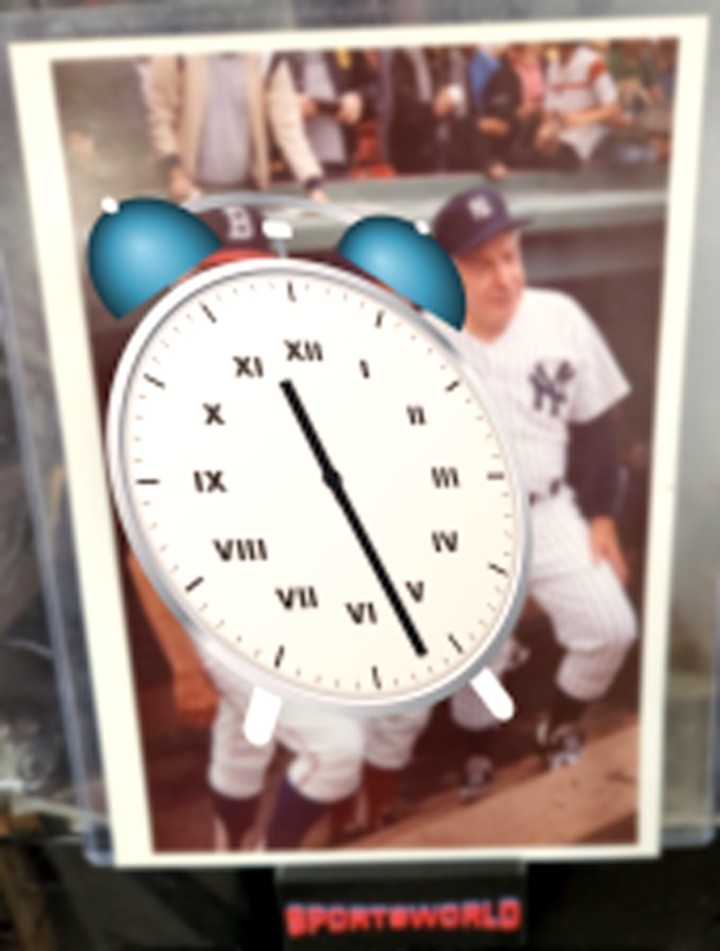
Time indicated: 11h27
